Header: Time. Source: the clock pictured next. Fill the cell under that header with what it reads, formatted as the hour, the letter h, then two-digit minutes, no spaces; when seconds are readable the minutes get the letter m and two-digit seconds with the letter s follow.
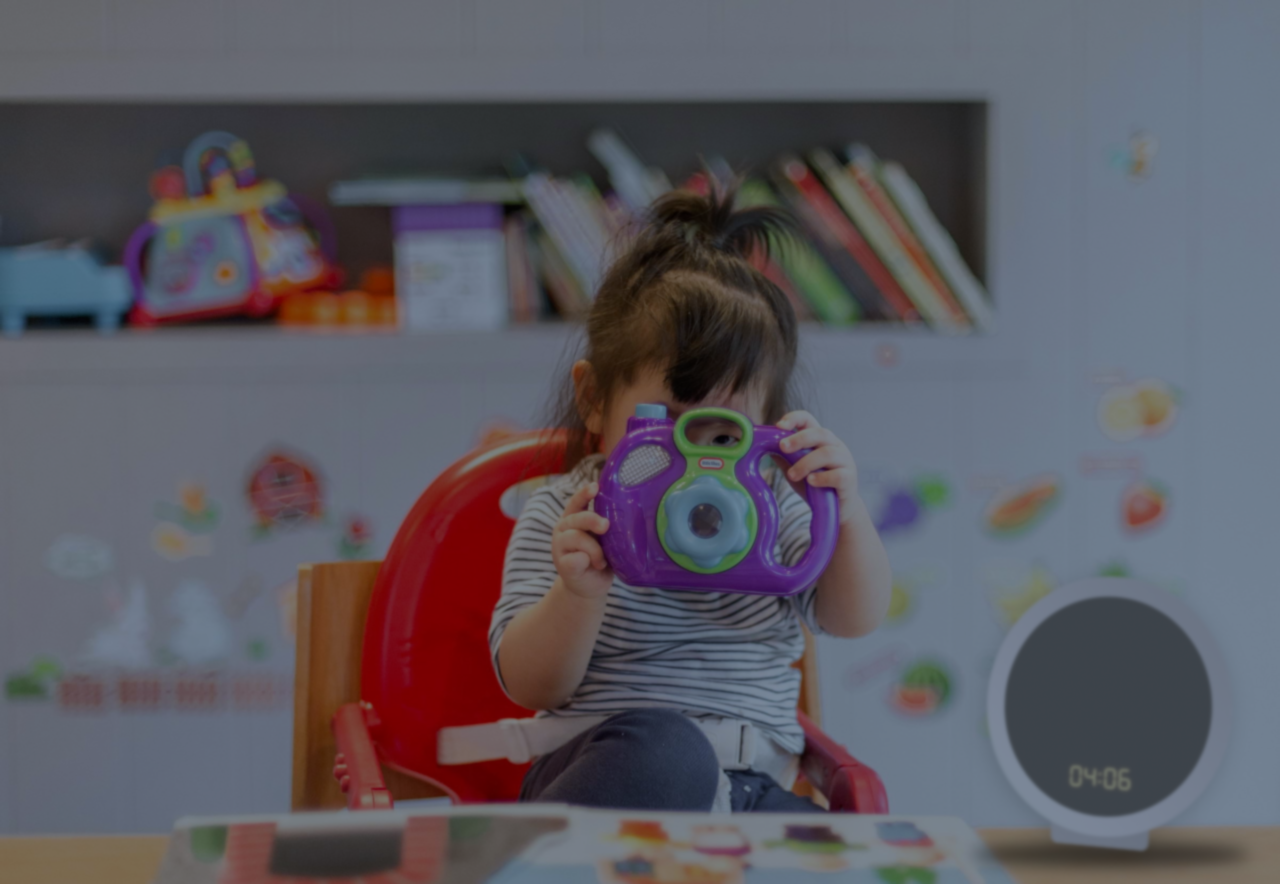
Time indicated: 4h06
